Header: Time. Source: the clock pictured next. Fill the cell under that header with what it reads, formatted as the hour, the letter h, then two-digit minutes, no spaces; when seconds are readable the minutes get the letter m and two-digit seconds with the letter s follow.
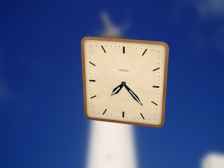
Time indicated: 7h23
